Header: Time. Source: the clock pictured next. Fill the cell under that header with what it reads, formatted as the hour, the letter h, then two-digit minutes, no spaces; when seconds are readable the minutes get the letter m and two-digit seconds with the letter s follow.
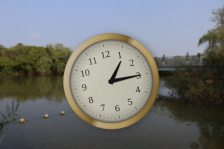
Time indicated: 1h15
